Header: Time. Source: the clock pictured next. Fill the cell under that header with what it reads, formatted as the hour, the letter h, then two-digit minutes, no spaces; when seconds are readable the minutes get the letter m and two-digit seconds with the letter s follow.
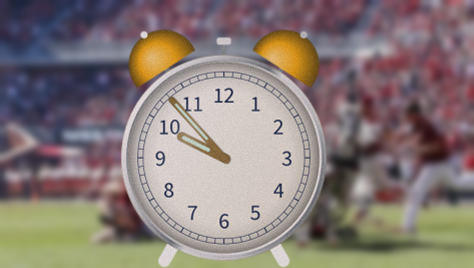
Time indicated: 9h53
